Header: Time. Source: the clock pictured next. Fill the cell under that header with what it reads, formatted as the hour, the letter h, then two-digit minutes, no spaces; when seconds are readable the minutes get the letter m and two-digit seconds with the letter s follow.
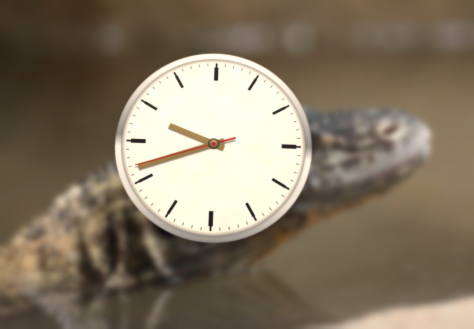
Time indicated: 9h41m42s
